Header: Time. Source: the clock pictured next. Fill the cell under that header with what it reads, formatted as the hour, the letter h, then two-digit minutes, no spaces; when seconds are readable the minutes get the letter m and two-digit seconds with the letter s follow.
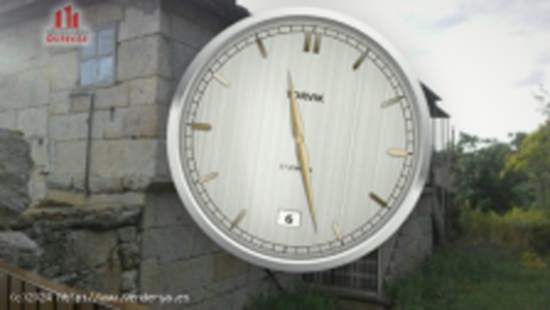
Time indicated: 11h27
